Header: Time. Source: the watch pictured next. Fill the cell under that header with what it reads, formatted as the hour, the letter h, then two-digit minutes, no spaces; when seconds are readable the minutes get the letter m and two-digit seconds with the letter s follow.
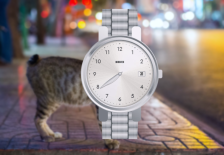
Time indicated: 7h39
